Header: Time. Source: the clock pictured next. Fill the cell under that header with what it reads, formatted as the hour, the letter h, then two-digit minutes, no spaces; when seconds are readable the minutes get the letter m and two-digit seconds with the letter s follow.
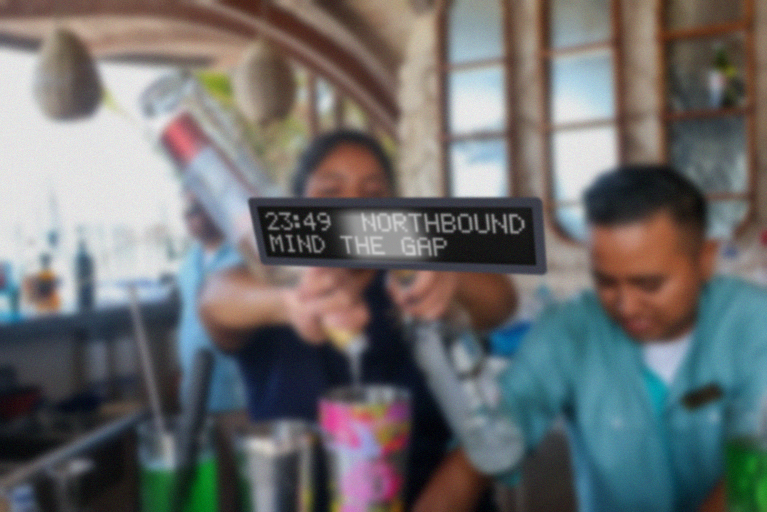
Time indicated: 23h49
